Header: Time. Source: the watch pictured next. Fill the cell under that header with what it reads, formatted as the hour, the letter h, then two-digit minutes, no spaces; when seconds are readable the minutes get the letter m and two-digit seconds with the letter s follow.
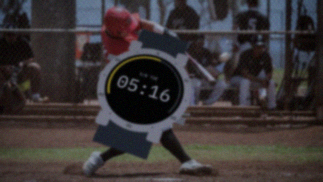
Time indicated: 5h16
